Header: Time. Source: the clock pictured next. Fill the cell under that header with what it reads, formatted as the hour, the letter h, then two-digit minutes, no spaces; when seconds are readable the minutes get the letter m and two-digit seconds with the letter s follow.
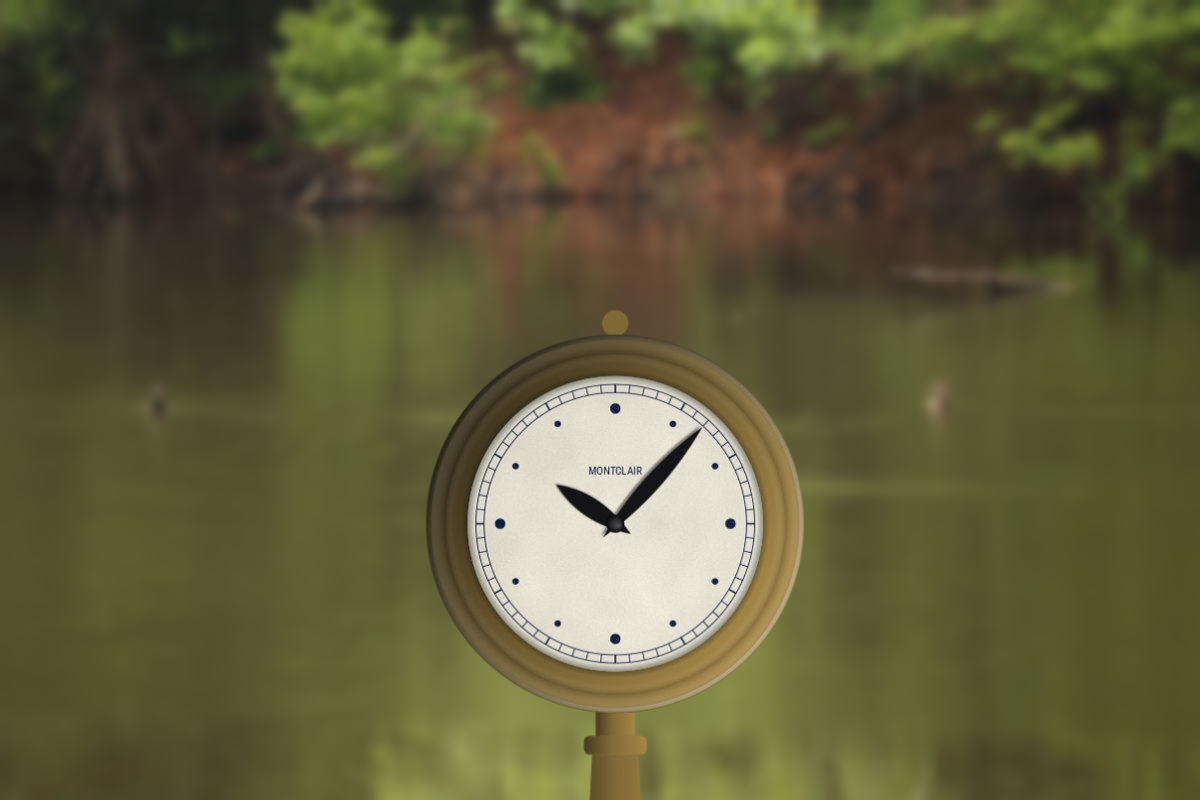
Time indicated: 10h07
